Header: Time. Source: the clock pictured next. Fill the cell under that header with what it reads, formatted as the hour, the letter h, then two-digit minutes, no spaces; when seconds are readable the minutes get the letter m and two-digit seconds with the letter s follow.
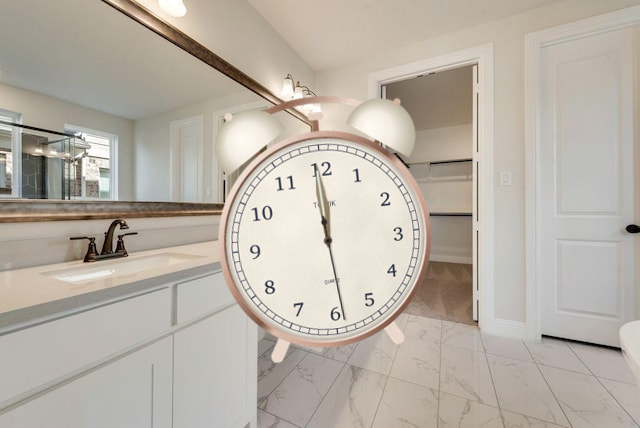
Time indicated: 11h59m29s
